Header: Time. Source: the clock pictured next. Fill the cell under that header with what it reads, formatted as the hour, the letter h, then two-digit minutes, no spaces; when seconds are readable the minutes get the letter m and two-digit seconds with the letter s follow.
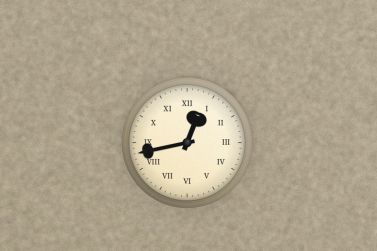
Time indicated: 12h43
